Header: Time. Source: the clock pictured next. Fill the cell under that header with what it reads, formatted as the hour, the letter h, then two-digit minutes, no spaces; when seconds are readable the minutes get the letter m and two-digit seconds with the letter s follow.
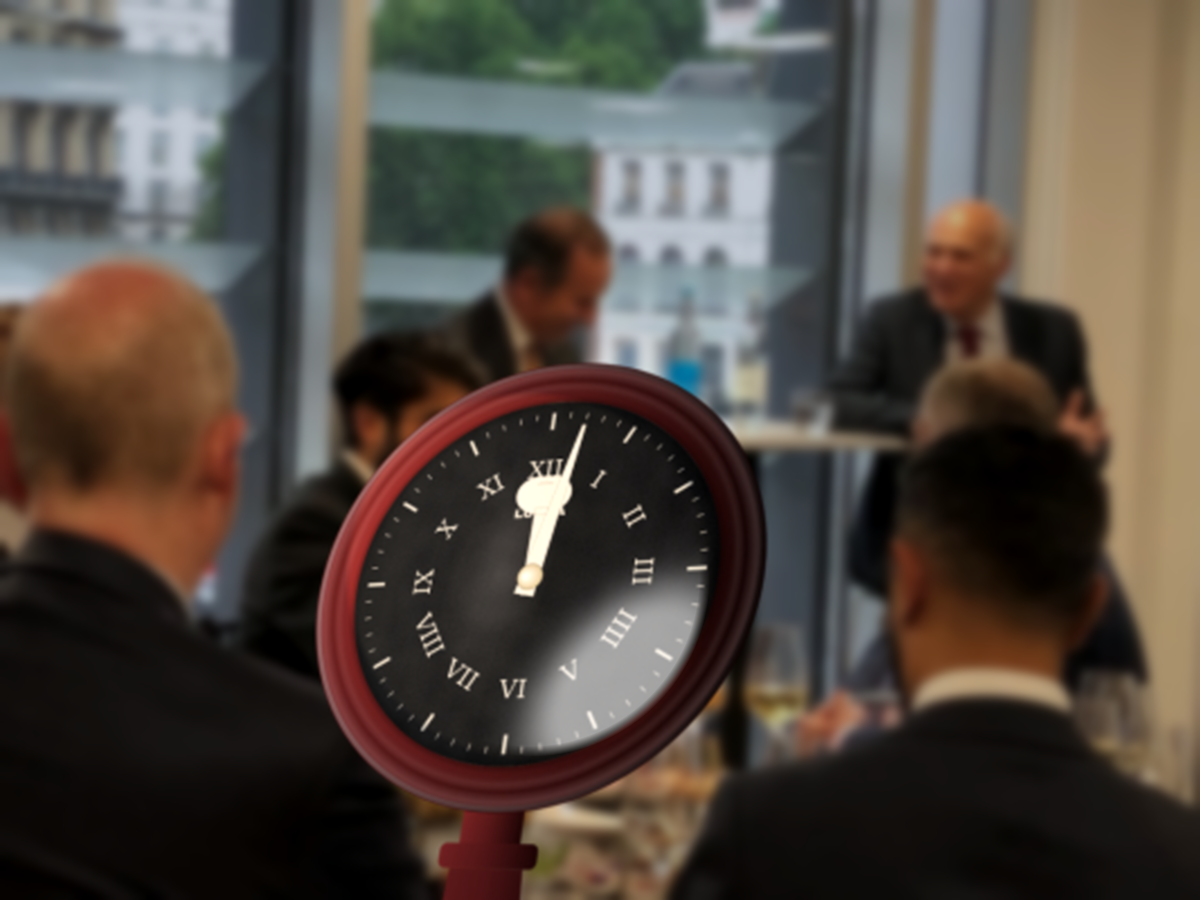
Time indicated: 12h02
